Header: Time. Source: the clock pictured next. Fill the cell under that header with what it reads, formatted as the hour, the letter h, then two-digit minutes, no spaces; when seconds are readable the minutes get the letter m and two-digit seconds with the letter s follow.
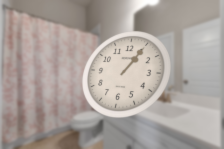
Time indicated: 1h05
